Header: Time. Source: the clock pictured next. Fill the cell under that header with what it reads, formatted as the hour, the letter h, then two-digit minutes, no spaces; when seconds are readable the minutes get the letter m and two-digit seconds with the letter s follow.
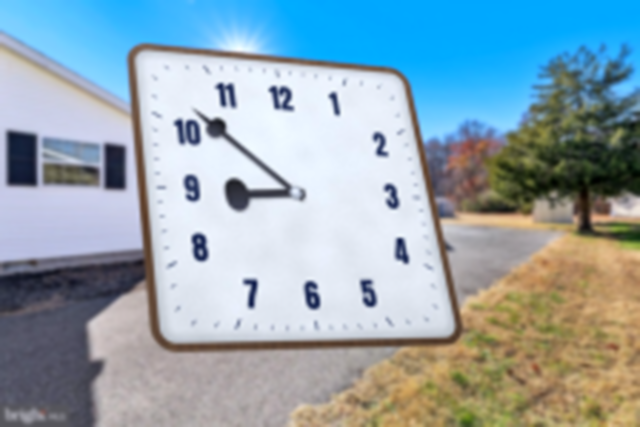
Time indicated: 8h52
